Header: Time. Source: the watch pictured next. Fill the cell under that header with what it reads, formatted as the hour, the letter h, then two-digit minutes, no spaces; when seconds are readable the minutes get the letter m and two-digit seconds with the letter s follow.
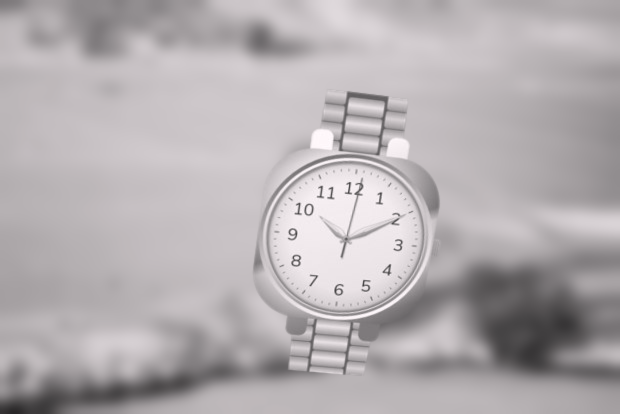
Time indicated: 10h10m01s
